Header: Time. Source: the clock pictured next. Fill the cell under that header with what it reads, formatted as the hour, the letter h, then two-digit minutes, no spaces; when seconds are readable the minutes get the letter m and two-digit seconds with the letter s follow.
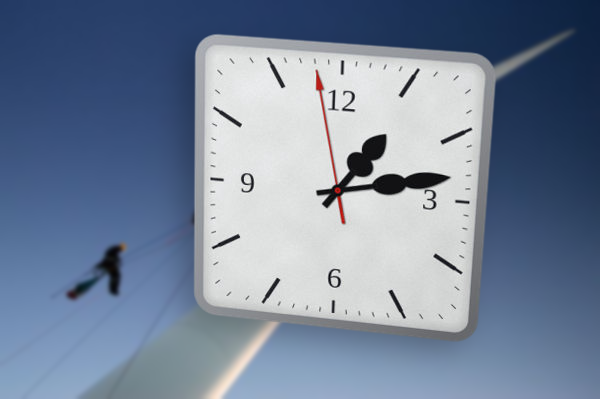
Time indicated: 1h12m58s
